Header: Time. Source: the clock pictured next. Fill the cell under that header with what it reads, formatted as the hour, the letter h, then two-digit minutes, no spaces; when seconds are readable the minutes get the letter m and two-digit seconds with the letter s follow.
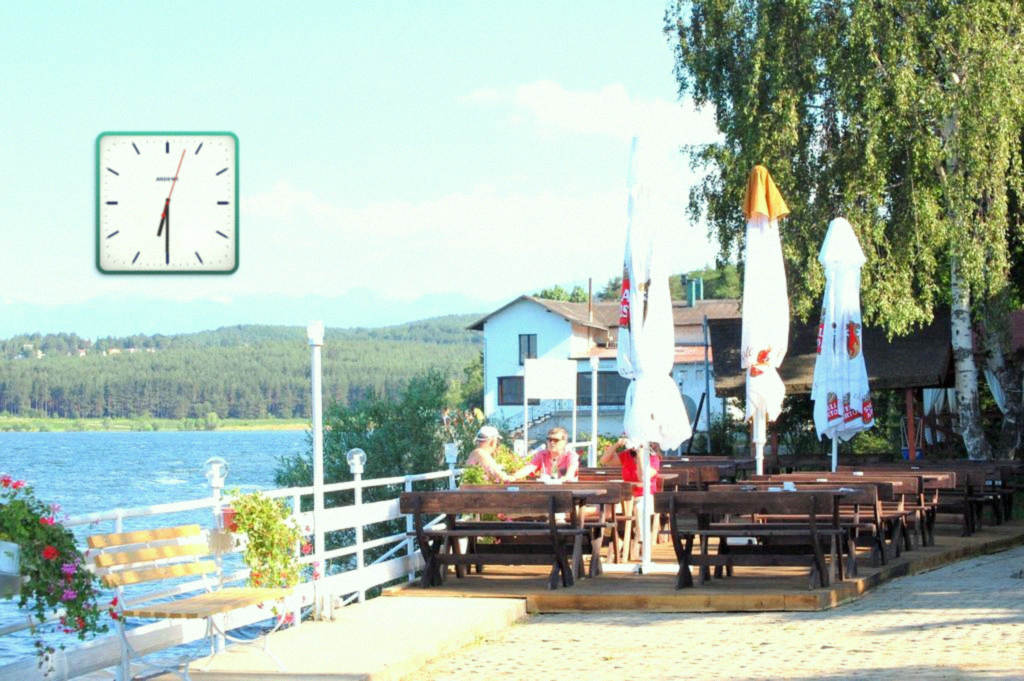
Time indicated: 6h30m03s
